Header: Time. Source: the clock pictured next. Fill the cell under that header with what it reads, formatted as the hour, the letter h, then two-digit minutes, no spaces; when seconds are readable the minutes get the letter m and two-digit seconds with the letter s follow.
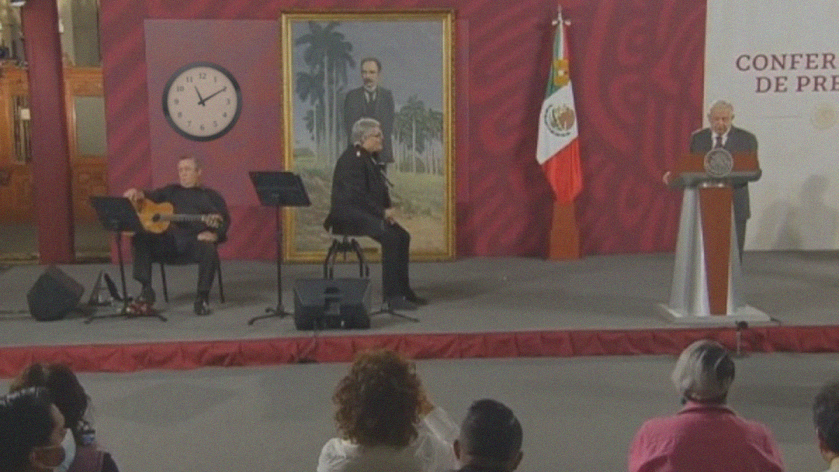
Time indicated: 11h10
